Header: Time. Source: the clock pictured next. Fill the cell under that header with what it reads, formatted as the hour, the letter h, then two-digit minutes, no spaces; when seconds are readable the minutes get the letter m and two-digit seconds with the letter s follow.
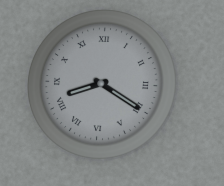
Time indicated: 8h20
